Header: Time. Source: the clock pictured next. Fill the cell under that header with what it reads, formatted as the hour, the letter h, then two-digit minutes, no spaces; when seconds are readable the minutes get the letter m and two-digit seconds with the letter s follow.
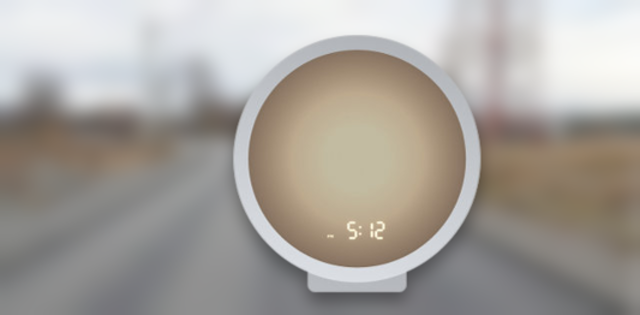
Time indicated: 5h12
